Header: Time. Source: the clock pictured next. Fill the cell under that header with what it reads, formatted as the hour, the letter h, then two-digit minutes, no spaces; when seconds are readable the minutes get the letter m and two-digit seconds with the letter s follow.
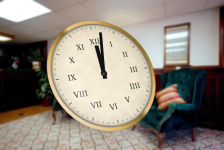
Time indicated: 12h02
